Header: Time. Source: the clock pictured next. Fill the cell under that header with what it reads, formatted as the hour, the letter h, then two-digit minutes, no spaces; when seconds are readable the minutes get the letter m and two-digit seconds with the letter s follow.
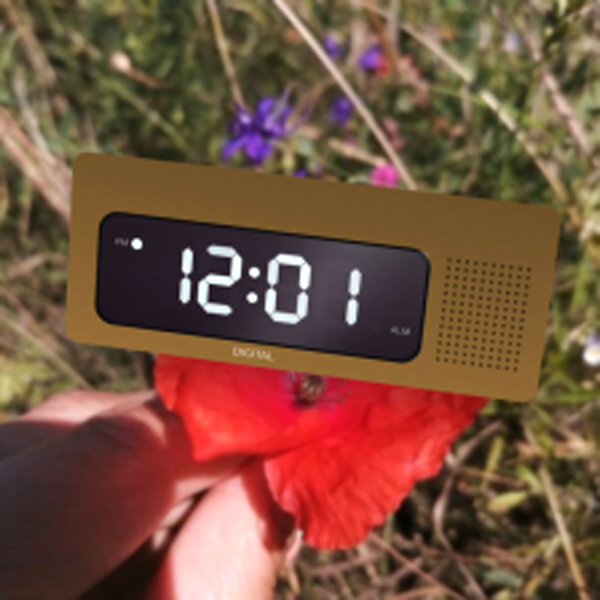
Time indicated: 12h01
